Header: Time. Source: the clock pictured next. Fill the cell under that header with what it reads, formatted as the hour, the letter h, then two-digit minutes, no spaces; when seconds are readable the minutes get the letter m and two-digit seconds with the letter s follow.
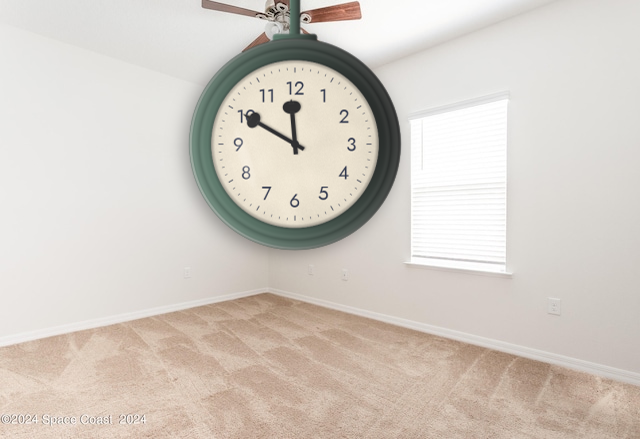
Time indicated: 11h50
